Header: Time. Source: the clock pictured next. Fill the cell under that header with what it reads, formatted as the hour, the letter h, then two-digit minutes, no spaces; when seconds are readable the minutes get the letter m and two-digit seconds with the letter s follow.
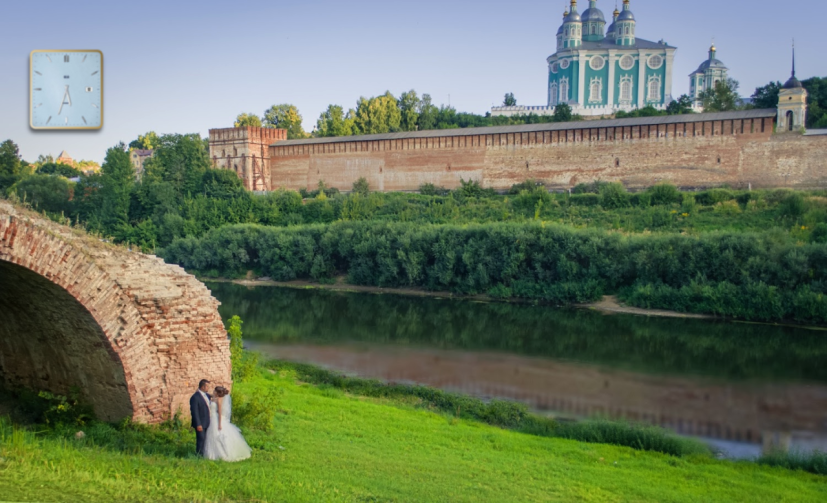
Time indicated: 5h33
